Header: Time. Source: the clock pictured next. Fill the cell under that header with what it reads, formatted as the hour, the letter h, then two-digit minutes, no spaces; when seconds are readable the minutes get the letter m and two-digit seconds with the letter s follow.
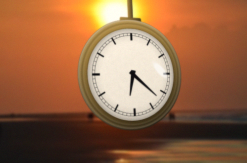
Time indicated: 6h22
